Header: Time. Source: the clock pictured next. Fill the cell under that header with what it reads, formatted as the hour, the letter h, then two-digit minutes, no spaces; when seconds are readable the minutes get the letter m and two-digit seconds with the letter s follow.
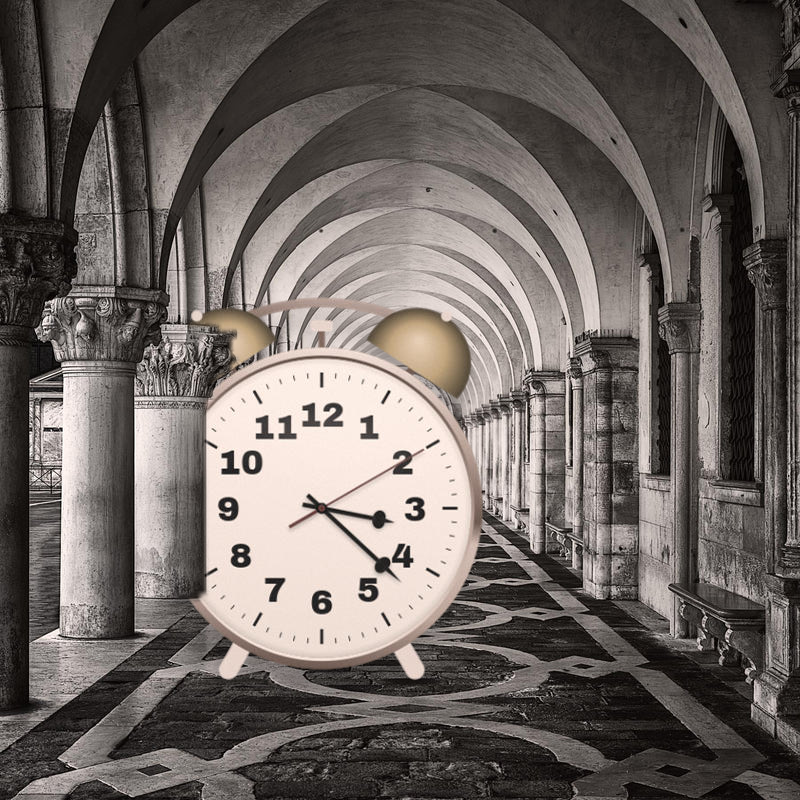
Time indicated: 3h22m10s
